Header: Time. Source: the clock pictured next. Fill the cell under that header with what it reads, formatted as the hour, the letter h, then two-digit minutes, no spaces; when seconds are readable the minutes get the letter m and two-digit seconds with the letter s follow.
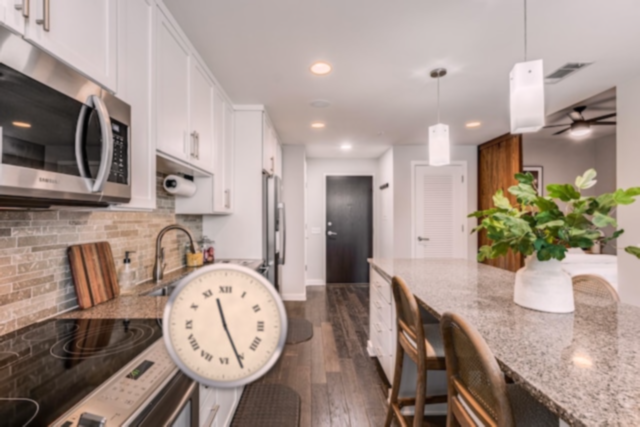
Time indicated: 11h26
